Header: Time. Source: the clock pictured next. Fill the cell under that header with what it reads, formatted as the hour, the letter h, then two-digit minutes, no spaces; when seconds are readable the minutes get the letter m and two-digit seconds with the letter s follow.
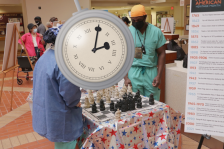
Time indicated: 3h05
